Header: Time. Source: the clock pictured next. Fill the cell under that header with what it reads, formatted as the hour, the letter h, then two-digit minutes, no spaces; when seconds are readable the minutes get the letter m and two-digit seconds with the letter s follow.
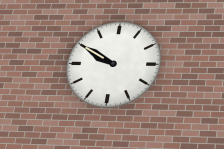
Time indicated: 9h50
